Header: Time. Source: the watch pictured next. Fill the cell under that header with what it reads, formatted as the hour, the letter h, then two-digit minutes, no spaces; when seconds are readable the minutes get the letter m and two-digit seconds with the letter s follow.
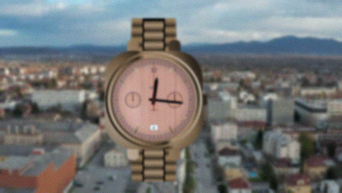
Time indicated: 12h16
